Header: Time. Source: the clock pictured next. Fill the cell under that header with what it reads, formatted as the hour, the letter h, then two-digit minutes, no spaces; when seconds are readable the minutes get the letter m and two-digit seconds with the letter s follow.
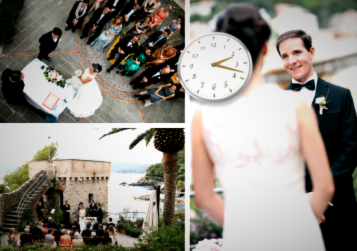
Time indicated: 2h18
